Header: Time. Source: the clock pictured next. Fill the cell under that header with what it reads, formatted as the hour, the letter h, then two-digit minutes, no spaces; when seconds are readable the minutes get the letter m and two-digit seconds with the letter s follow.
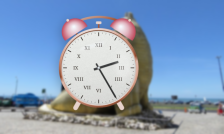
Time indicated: 2h25
